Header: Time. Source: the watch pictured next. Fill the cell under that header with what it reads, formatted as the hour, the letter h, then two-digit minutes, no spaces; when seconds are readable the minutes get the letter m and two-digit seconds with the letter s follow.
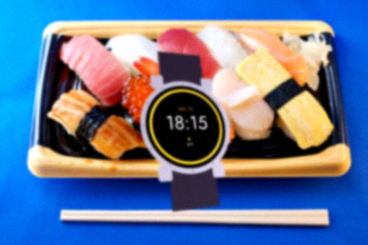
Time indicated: 18h15
